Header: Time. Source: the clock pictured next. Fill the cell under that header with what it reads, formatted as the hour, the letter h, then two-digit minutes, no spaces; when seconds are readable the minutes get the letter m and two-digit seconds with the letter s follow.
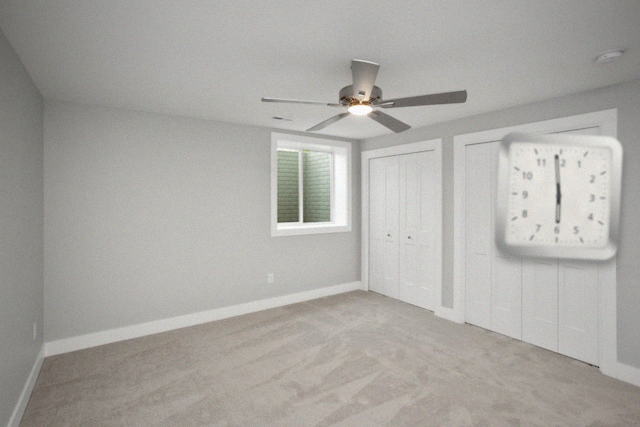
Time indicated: 5h59
